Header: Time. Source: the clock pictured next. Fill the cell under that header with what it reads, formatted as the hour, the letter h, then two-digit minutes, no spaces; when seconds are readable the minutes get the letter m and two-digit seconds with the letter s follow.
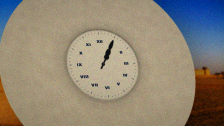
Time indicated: 1h05
